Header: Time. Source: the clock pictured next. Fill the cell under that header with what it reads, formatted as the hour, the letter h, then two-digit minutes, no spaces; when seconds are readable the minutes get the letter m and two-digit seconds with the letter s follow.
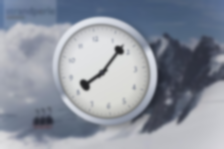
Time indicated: 8h08
